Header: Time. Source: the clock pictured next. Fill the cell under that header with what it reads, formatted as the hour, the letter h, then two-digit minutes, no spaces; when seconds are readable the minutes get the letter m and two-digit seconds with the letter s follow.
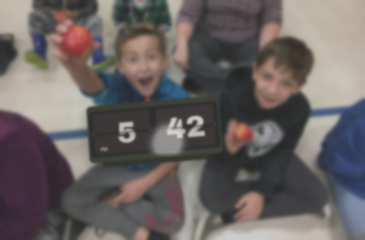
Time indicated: 5h42
